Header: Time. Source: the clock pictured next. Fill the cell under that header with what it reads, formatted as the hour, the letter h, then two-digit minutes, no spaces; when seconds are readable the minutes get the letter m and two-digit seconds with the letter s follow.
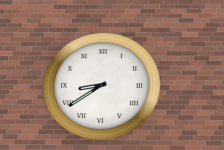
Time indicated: 8h39
